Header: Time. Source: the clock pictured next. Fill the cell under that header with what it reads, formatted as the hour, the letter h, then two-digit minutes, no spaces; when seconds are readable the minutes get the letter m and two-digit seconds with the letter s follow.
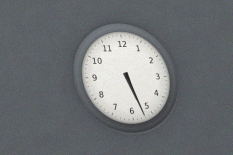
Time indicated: 5h27
